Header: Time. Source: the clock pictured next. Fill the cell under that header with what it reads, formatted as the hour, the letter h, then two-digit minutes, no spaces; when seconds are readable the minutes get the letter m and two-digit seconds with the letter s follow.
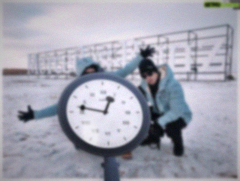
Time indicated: 12h47
